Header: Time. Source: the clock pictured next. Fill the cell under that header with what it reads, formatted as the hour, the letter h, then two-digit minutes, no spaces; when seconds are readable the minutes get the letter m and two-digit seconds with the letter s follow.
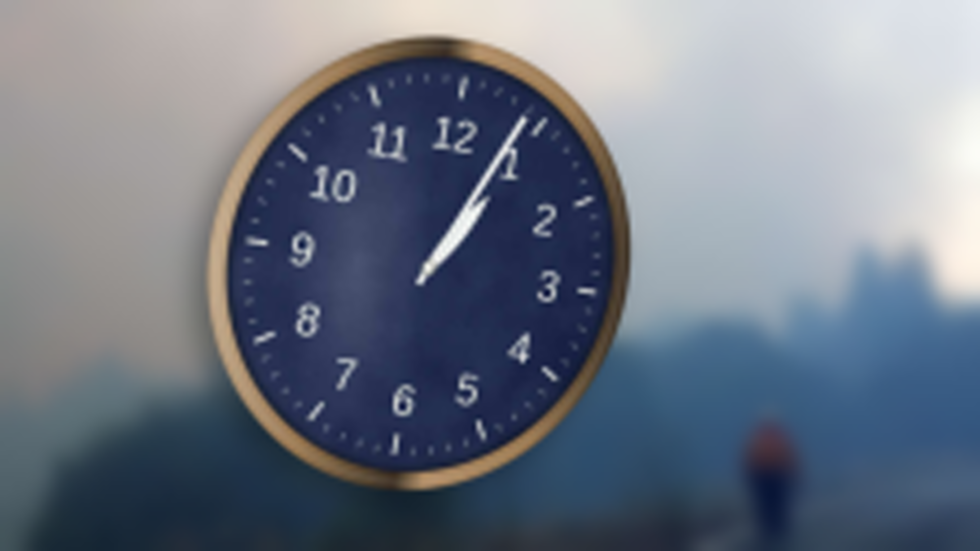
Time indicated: 1h04
